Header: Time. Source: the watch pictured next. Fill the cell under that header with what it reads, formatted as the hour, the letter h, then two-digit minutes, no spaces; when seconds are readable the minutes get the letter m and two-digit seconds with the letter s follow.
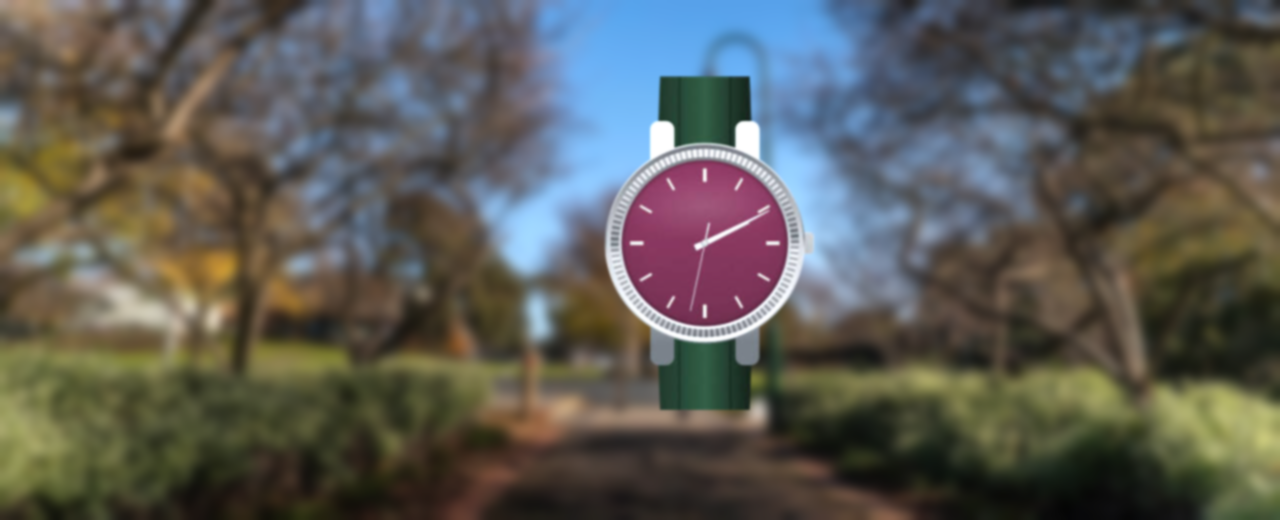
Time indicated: 2h10m32s
